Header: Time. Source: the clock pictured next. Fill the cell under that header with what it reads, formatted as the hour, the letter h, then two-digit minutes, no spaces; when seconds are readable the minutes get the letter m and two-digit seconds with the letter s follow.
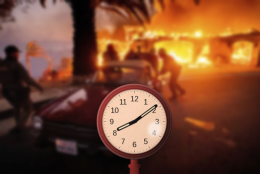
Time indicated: 8h09
